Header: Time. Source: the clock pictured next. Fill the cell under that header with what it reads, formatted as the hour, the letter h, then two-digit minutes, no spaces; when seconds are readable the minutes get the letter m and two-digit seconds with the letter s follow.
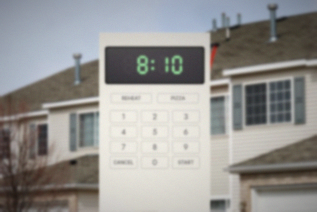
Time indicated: 8h10
